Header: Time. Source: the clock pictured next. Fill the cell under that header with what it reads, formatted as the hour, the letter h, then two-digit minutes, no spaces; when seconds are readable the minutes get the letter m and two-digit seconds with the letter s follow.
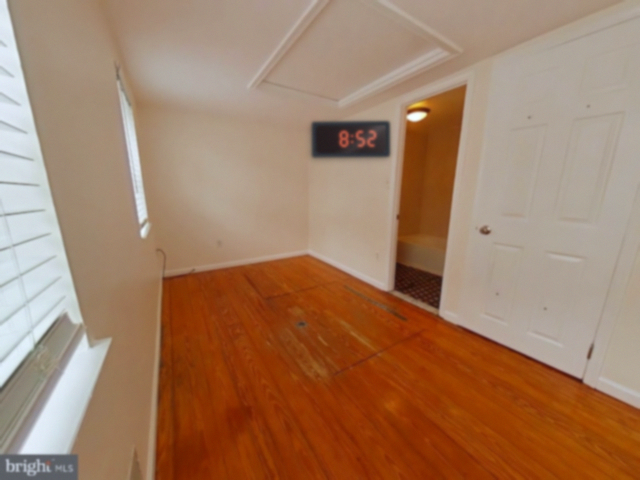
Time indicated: 8h52
